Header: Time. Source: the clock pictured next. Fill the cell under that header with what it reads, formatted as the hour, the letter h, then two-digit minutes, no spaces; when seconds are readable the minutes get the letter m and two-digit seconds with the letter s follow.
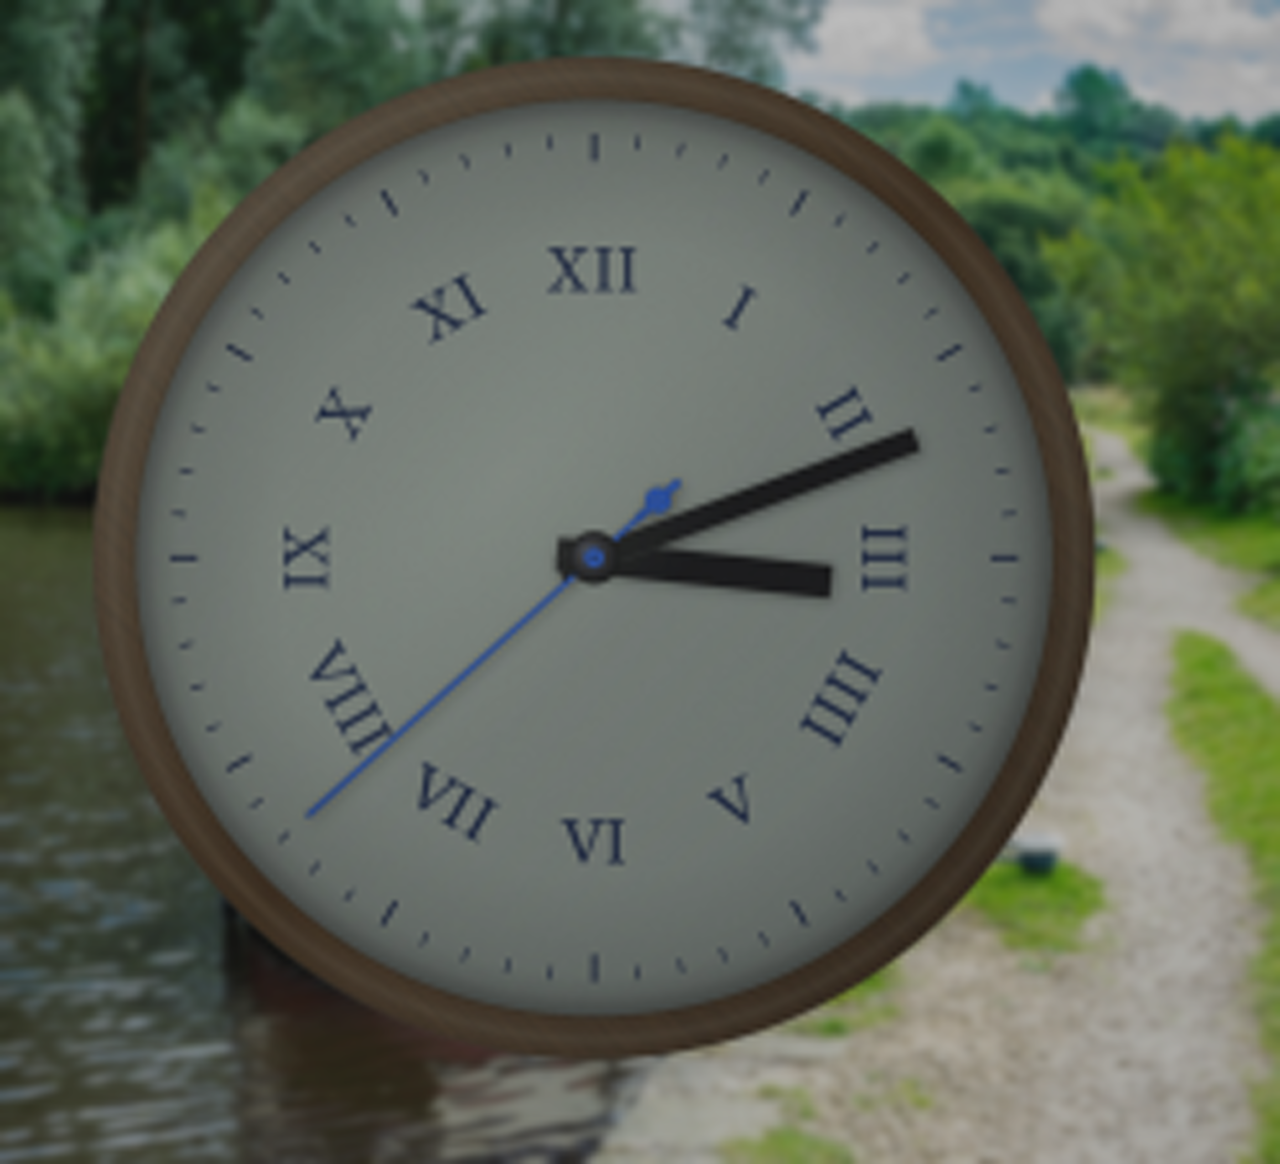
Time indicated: 3h11m38s
